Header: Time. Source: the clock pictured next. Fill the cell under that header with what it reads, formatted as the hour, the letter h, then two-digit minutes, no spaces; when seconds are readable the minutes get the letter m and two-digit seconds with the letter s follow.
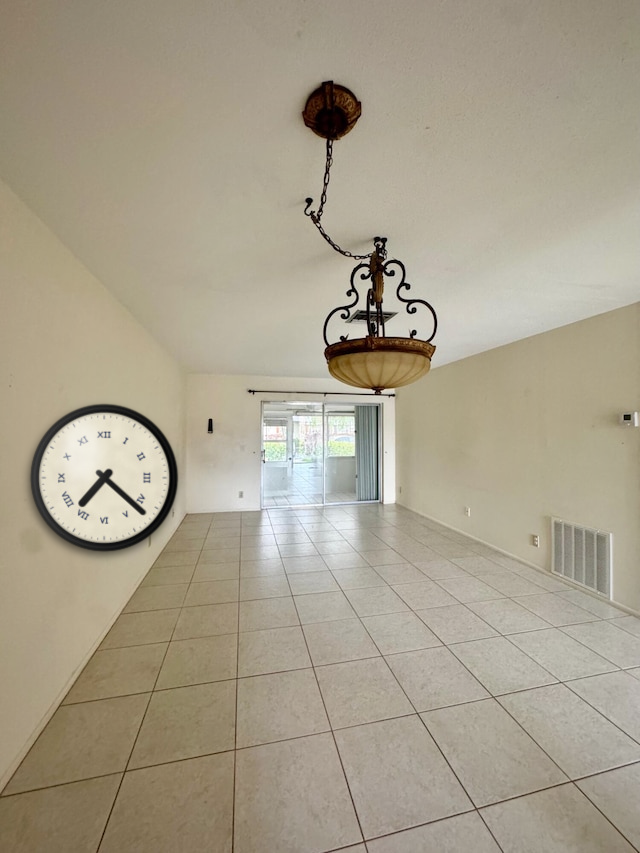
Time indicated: 7h22
